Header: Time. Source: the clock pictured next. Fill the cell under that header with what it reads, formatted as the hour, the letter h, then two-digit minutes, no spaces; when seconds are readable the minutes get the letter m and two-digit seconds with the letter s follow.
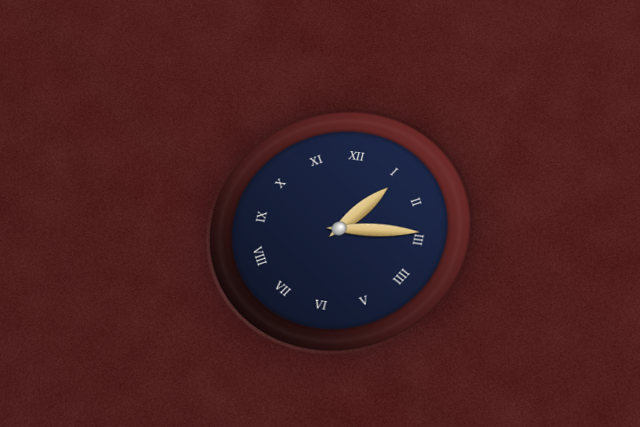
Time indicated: 1h14
